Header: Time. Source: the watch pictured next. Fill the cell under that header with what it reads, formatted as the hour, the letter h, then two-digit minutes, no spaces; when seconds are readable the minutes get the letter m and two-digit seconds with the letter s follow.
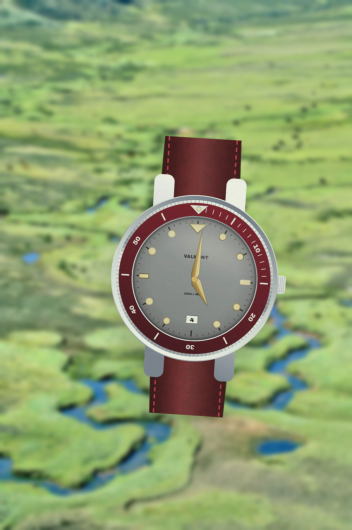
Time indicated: 5h01
